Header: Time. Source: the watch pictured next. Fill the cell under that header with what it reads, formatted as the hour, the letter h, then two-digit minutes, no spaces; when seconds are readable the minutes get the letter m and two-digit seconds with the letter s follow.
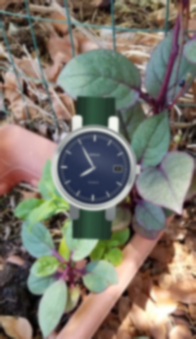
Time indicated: 7h55
